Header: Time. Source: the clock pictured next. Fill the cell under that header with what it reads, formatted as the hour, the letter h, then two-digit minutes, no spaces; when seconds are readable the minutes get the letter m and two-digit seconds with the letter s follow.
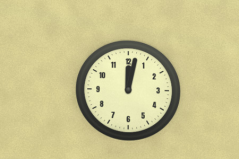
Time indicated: 12h02
